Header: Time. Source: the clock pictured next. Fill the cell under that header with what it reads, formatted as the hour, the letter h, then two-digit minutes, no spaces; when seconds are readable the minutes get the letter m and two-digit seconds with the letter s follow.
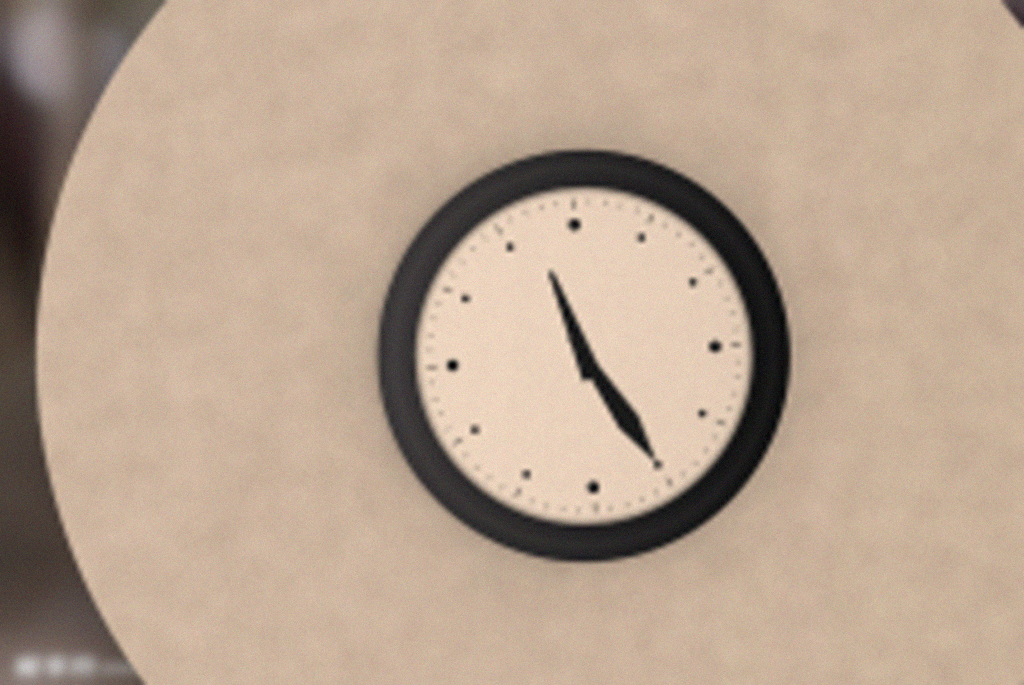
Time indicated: 11h25
